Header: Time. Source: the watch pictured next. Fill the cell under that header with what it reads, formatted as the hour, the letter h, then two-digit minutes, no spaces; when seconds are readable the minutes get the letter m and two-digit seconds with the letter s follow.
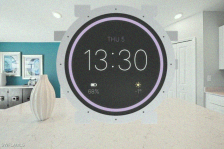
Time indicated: 13h30
